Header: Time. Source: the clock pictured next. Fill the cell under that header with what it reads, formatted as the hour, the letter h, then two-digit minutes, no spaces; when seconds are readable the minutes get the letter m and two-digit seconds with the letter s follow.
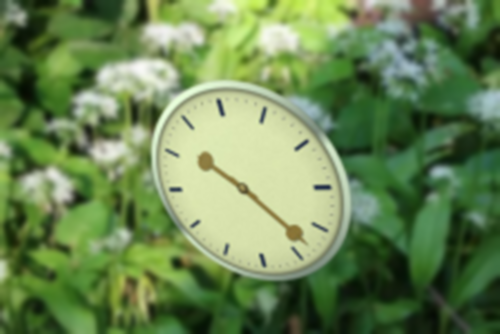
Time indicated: 10h23
